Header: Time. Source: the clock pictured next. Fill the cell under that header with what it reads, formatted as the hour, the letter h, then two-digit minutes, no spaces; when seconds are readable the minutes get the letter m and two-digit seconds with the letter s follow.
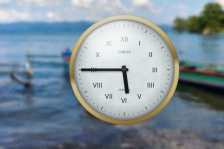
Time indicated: 5h45
